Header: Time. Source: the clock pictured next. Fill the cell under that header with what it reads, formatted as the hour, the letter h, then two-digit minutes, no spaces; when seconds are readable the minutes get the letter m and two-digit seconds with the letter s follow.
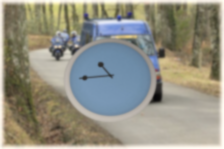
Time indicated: 10h44
